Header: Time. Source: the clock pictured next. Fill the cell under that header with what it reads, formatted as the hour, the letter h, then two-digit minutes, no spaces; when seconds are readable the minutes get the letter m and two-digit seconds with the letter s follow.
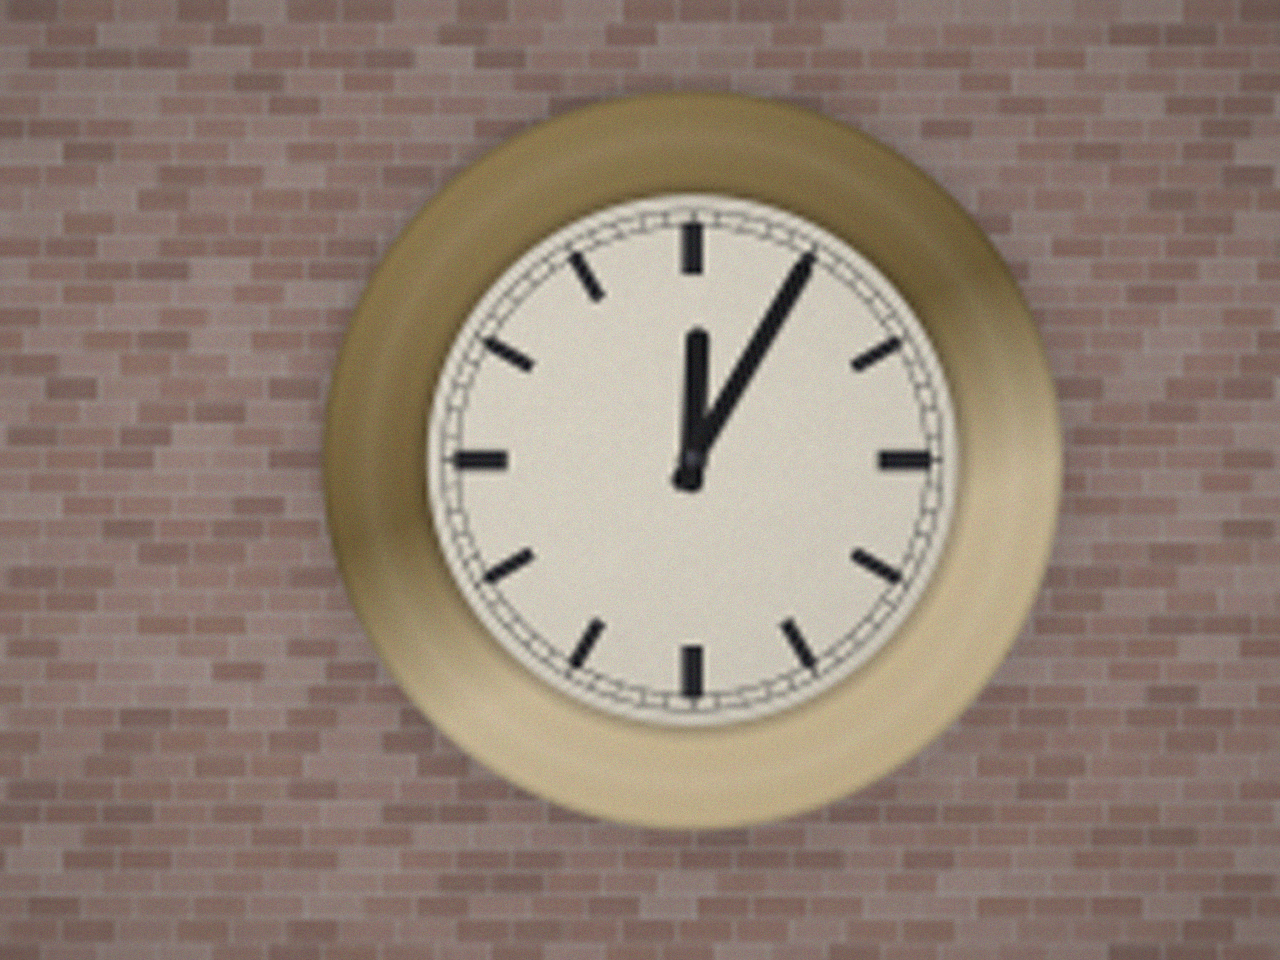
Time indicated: 12h05
